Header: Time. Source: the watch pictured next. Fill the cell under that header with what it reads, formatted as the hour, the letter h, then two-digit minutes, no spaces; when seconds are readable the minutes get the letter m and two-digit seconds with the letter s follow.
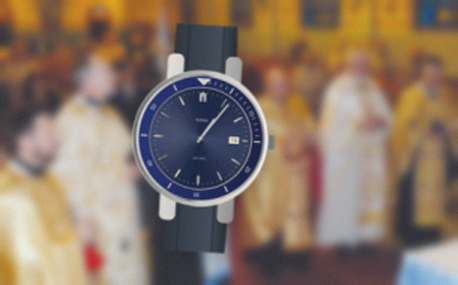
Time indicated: 1h06
